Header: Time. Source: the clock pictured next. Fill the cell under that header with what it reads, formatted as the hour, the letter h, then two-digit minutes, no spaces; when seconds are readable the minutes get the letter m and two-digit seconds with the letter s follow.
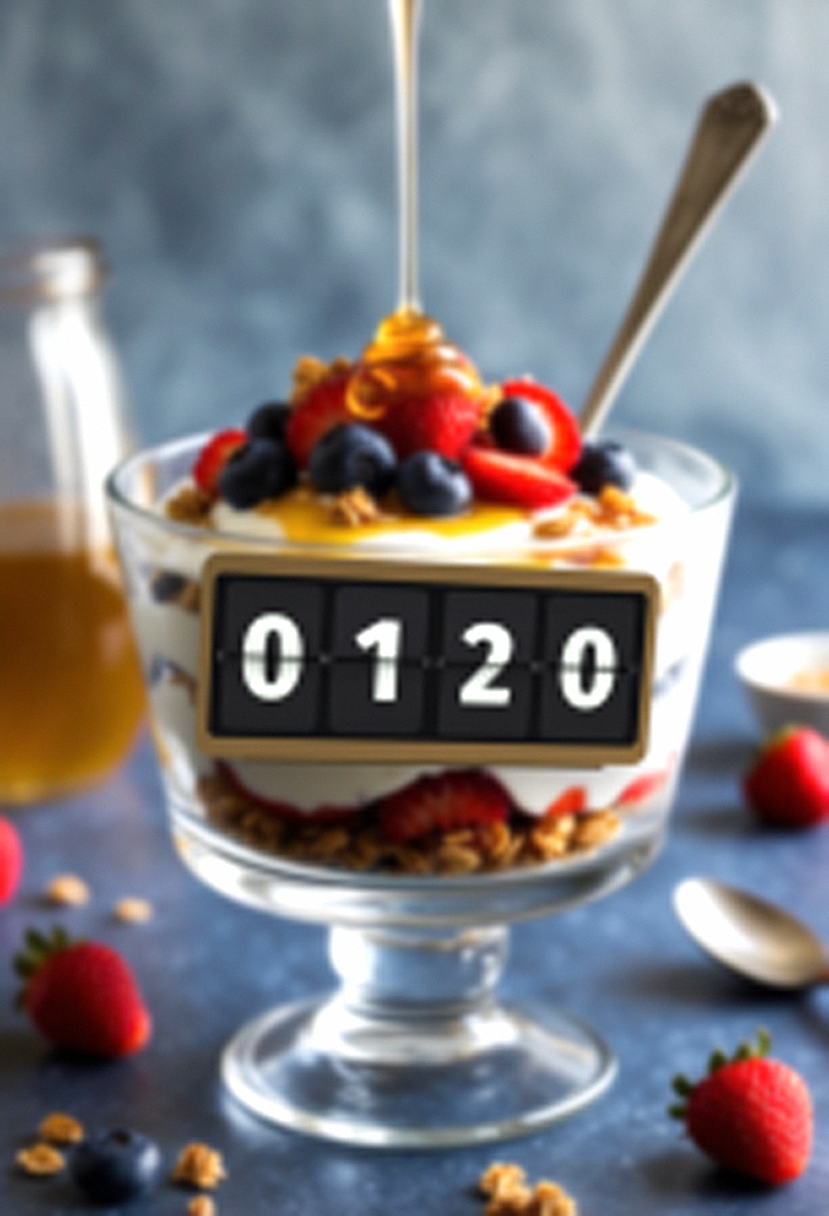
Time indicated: 1h20
